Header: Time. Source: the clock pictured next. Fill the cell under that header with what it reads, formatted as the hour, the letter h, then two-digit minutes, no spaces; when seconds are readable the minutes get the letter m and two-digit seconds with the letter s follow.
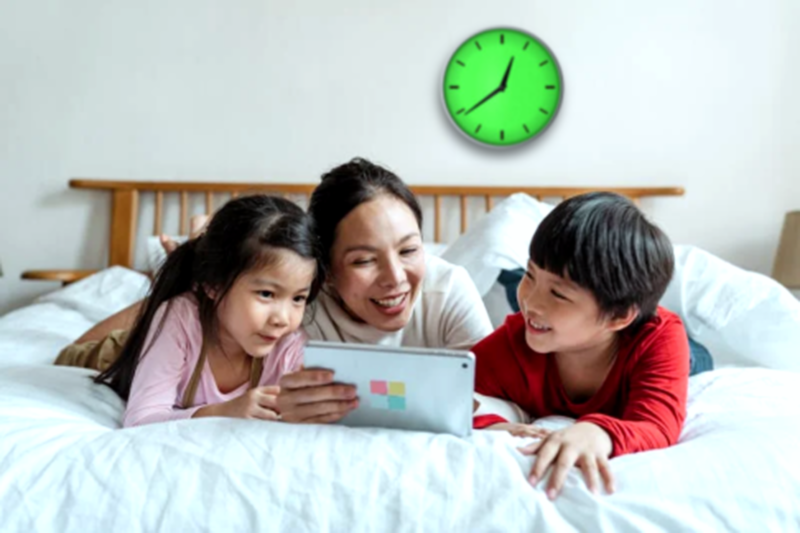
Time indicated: 12h39
